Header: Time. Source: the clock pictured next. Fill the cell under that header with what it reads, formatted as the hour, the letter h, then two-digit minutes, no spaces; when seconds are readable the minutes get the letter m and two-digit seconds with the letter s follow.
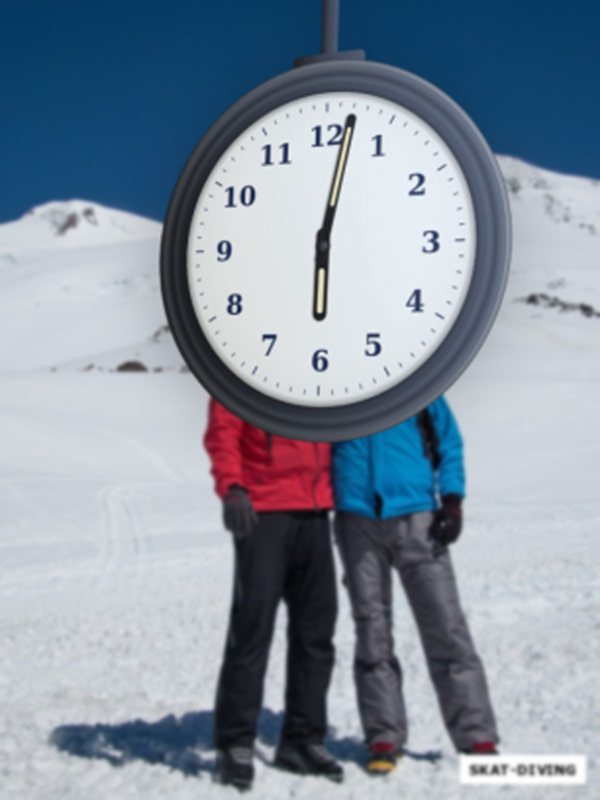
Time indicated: 6h02
